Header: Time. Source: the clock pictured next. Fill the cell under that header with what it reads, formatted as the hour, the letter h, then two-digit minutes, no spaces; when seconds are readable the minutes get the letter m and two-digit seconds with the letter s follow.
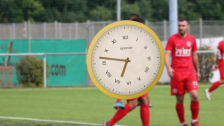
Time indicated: 6h47
